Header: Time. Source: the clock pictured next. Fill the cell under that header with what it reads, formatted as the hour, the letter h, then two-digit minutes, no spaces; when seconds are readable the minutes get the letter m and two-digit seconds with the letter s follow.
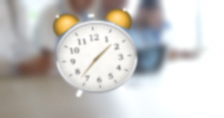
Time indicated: 1h37
